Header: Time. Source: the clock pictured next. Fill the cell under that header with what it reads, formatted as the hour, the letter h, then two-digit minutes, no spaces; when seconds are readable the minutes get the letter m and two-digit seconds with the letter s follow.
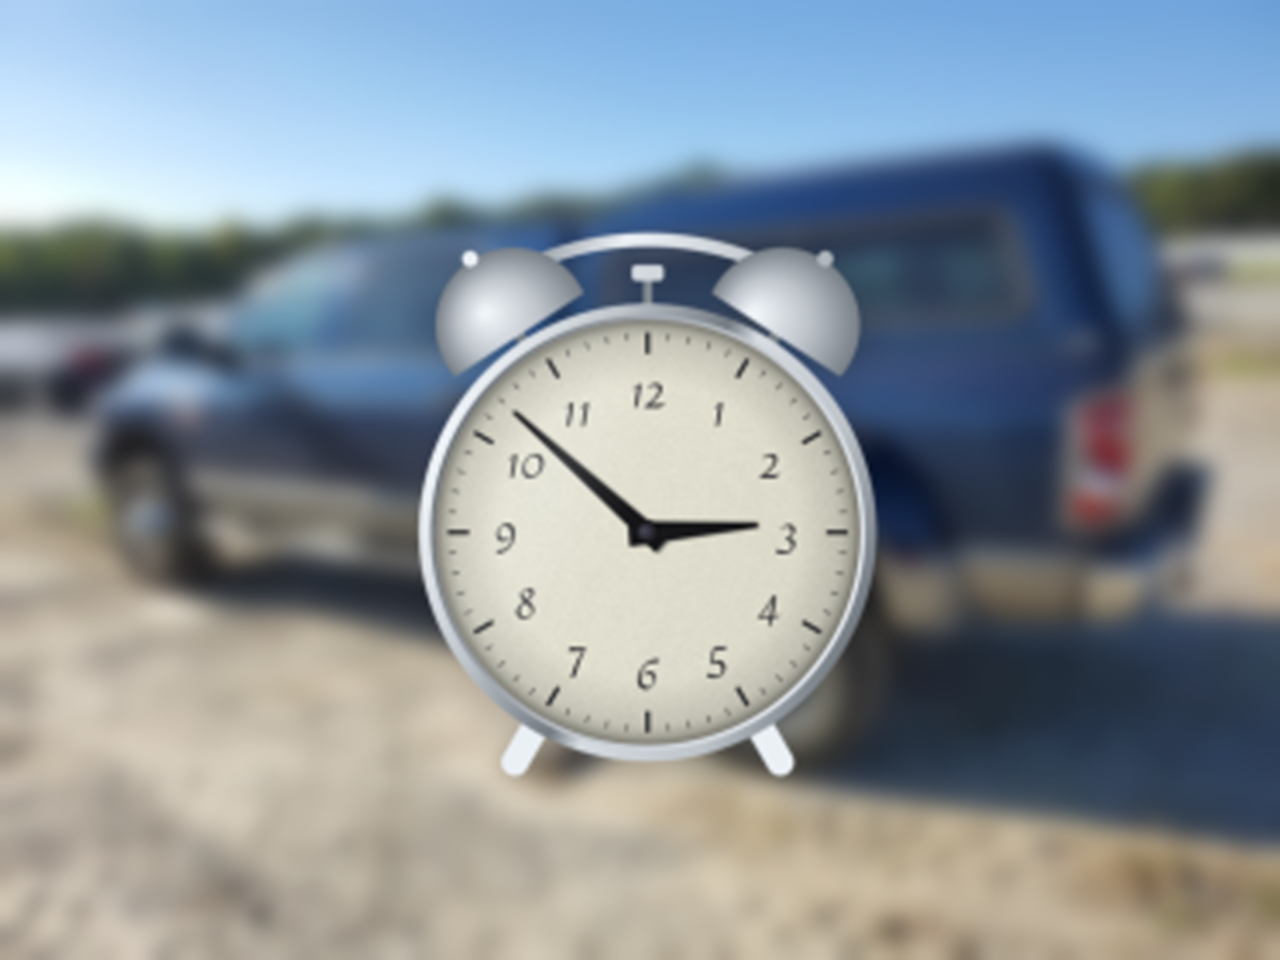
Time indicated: 2h52
